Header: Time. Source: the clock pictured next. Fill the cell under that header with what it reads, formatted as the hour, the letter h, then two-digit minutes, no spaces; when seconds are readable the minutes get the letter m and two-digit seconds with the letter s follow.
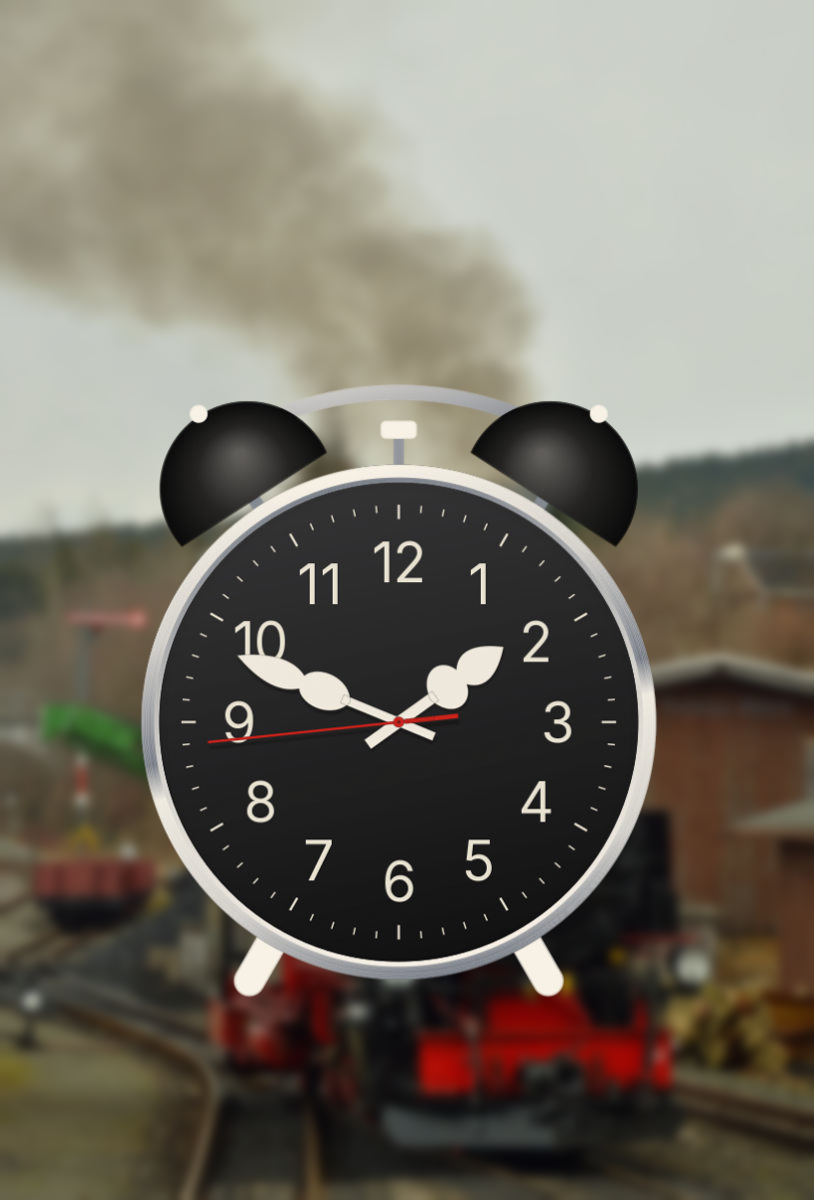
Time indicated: 1h48m44s
